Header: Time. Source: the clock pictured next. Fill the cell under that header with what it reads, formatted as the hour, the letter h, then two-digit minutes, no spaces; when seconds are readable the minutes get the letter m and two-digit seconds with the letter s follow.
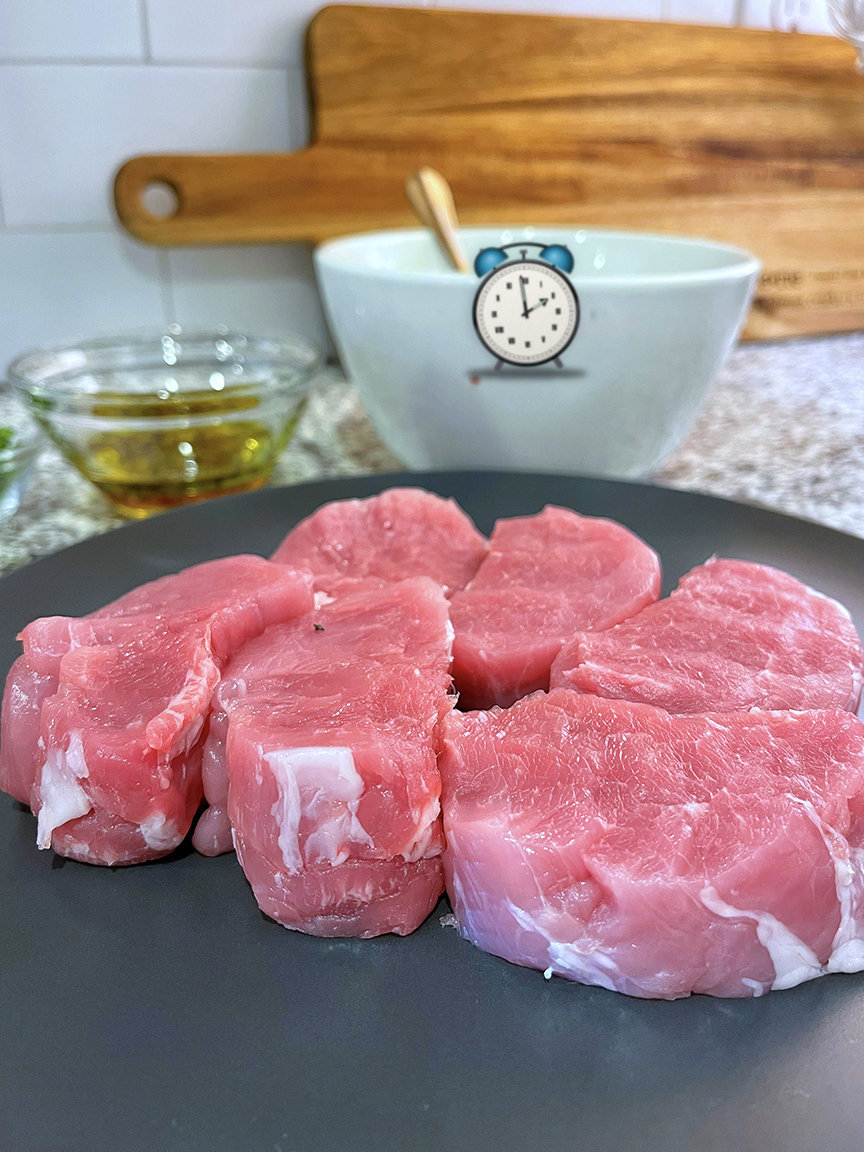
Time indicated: 1h59
